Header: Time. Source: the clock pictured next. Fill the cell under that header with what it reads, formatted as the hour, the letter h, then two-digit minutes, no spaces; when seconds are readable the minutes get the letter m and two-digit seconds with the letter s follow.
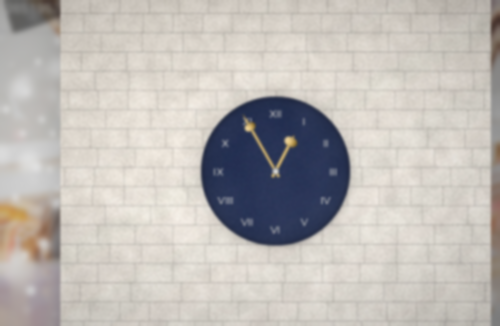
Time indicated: 12h55
